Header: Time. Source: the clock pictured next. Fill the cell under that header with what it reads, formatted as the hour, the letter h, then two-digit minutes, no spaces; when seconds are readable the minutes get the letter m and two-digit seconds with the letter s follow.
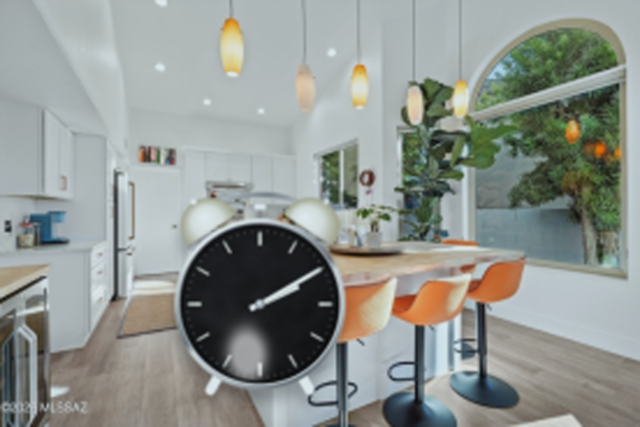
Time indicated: 2h10
